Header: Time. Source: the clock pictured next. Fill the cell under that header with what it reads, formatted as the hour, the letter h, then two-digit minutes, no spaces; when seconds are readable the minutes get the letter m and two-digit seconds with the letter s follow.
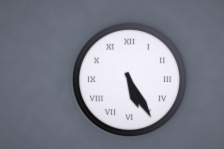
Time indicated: 5h25
